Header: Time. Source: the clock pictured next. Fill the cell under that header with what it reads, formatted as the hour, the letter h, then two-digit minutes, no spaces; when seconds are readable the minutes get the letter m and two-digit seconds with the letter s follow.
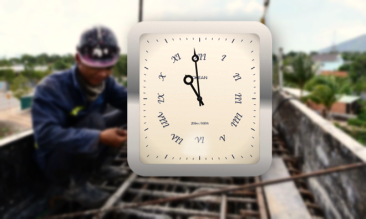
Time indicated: 10h59
